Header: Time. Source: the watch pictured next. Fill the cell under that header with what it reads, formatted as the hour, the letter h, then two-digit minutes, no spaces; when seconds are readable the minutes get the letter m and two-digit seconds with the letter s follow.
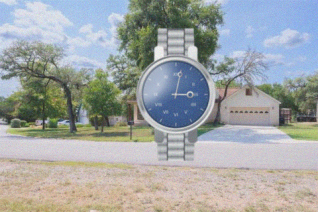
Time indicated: 3h02
